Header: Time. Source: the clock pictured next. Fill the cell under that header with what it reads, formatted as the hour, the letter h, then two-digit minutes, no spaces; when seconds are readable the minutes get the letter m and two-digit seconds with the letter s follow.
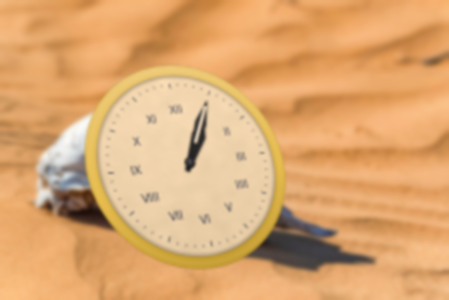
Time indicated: 1h05
